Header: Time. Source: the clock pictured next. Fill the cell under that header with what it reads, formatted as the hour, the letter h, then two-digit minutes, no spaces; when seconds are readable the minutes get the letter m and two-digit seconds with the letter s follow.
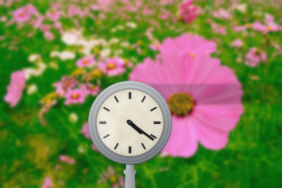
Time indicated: 4h21
